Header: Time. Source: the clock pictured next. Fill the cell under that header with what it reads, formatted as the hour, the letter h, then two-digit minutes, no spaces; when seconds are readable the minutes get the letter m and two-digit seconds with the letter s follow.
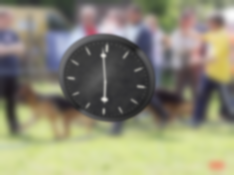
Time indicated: 5h59
